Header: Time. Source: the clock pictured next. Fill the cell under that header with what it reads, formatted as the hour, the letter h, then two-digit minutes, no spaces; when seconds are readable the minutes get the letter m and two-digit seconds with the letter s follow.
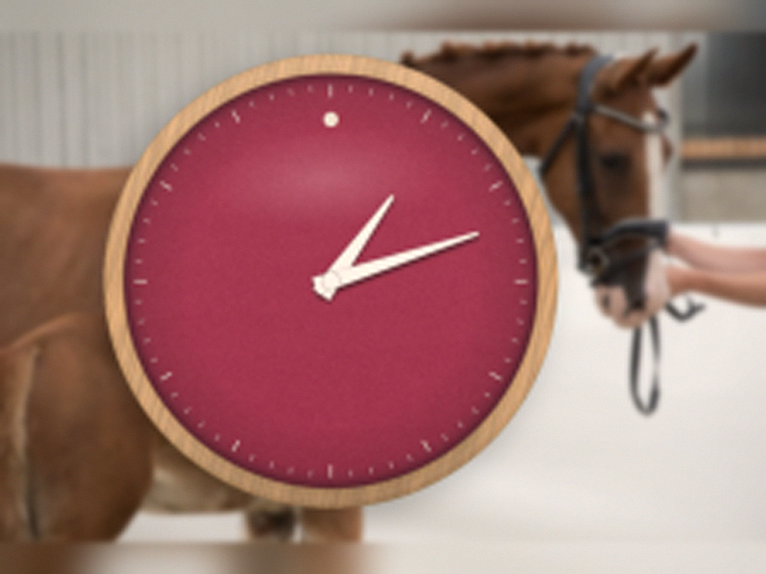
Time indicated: 1h12
